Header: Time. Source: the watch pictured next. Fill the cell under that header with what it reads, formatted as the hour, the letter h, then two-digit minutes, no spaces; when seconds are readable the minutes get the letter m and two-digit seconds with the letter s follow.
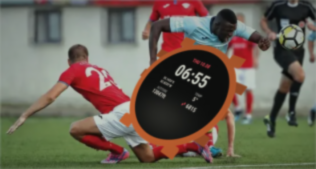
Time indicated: 6h55
